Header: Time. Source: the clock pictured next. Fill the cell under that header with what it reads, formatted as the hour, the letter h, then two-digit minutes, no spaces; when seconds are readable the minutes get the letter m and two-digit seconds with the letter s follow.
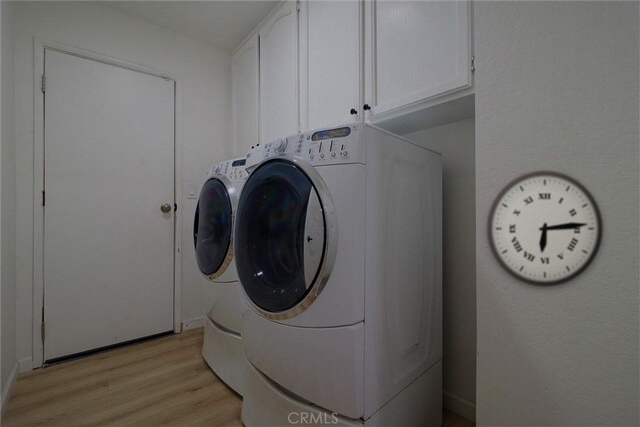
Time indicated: 6h14
